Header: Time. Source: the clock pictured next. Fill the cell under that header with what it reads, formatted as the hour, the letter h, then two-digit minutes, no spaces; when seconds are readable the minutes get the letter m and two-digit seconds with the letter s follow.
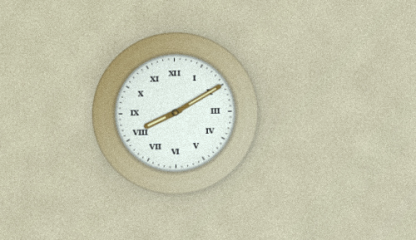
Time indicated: 8h10
